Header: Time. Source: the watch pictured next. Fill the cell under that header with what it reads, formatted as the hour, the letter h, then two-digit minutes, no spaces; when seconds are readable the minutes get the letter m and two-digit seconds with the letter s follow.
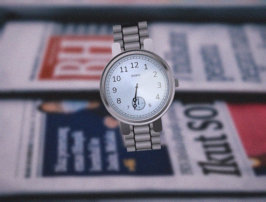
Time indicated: 6h32
